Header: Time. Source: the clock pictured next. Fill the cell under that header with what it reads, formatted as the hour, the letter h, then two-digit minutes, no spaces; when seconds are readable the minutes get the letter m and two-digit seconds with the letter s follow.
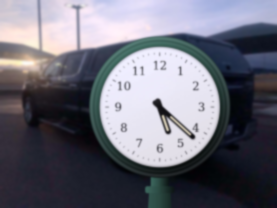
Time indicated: 5h22
